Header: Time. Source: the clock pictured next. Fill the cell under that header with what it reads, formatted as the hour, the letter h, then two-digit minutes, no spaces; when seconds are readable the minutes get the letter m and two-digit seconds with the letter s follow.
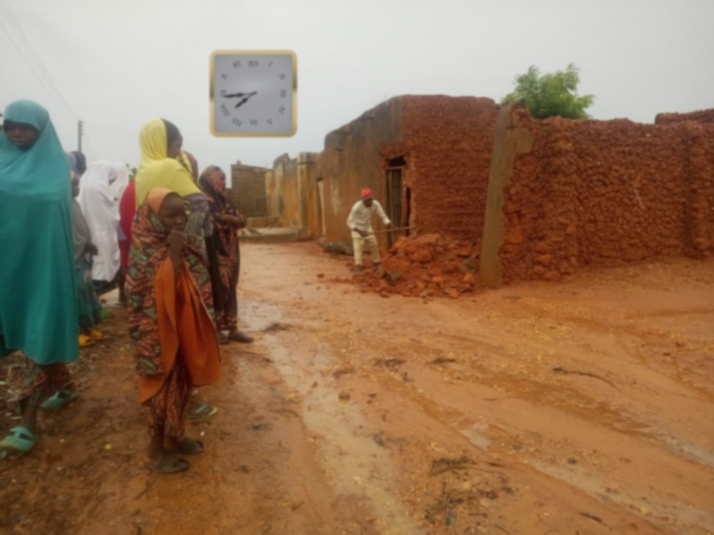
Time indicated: 7h44
